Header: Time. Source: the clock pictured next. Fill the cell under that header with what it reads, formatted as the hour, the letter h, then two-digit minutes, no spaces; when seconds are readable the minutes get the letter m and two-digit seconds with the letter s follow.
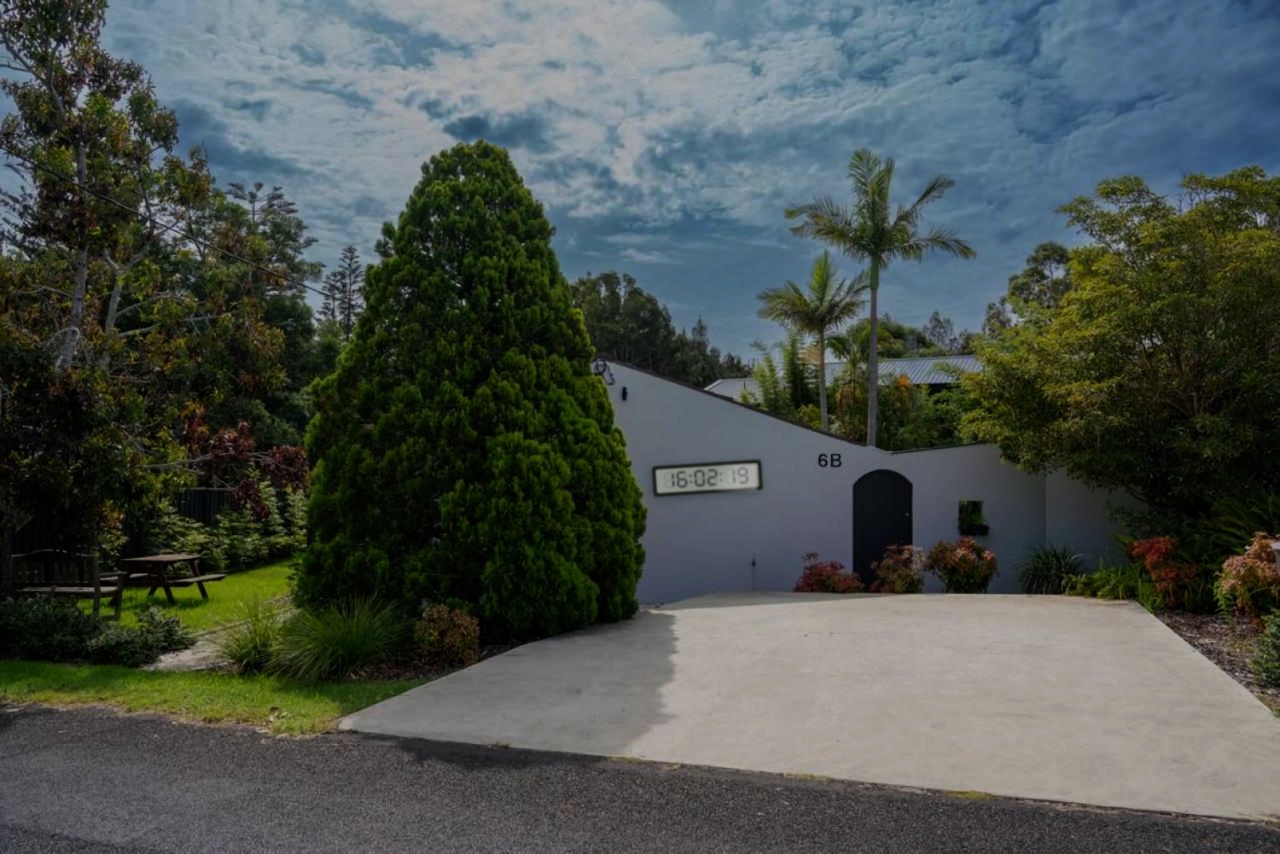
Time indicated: 16h02m19s
